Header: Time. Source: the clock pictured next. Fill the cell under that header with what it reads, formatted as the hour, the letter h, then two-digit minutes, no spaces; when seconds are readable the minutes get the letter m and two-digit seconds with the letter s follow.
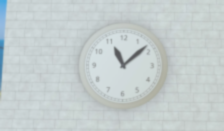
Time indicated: 11h08
